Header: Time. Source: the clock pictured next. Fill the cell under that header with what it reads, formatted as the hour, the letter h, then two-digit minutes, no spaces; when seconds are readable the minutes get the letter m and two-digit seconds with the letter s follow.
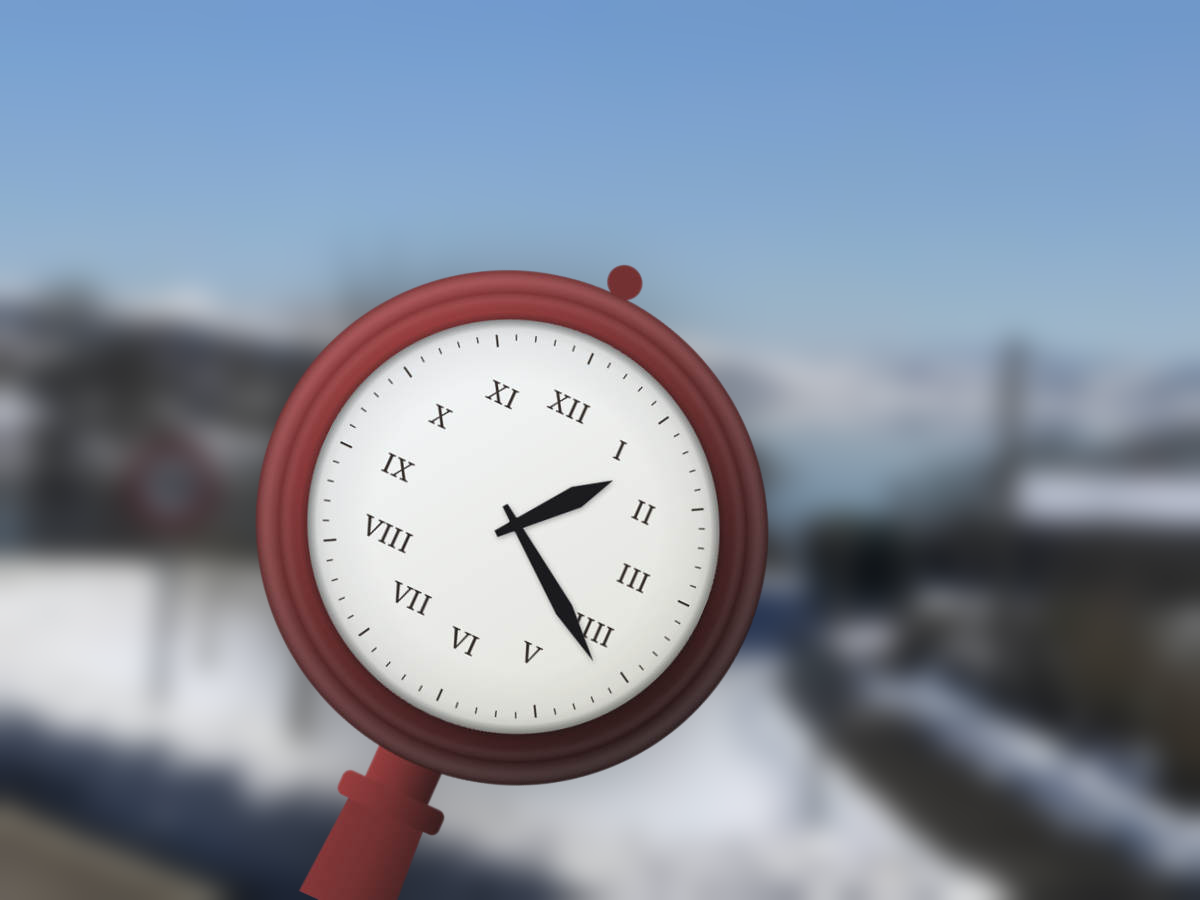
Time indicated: 1h21
